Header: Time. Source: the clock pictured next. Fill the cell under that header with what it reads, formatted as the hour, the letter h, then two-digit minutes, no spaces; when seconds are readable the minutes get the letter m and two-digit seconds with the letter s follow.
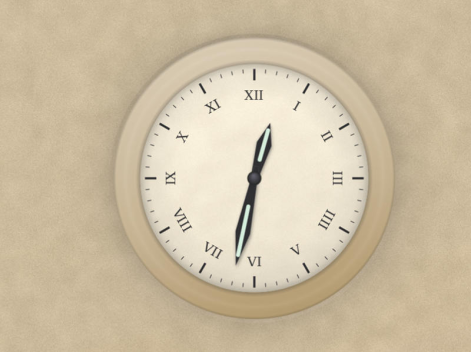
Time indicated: 12h32
